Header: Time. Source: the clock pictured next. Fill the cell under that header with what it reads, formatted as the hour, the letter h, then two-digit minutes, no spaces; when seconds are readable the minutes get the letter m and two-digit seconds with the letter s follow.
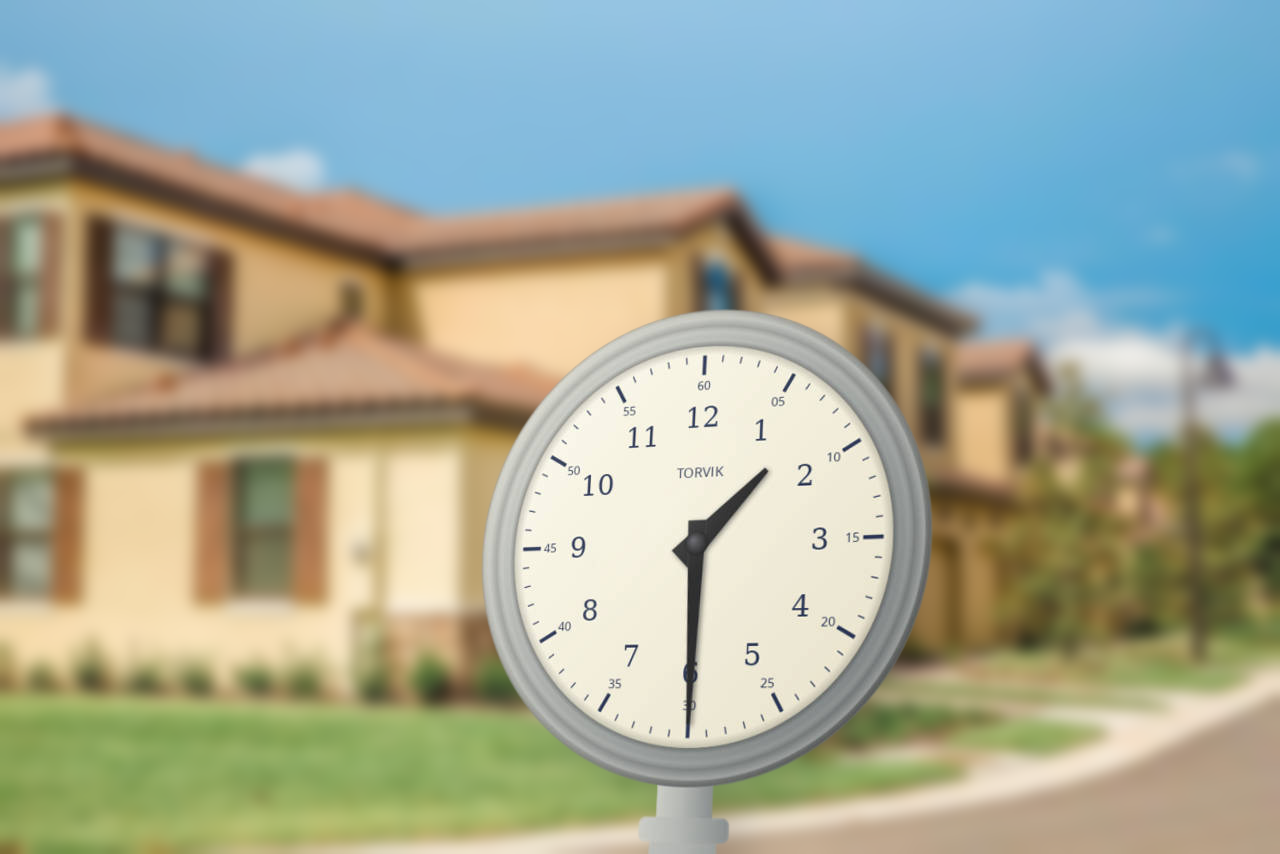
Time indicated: 1h30
